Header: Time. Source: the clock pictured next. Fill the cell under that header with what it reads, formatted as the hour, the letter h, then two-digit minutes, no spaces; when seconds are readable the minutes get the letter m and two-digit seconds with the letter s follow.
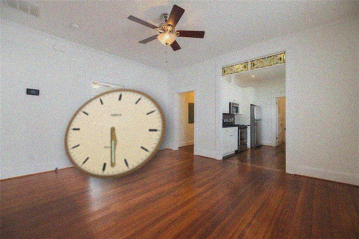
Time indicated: 5h28
